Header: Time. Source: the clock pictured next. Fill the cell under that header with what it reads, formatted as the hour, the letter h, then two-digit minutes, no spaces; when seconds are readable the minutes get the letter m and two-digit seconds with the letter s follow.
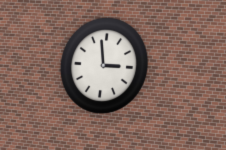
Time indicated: 2h58
